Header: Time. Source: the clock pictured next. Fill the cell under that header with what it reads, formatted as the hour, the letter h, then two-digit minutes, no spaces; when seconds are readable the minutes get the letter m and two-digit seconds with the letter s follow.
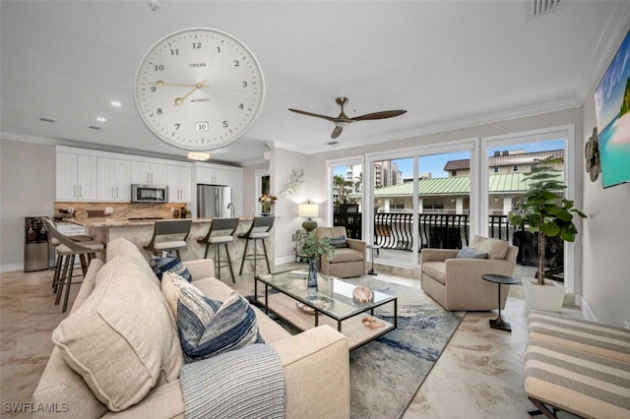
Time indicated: 7h46
